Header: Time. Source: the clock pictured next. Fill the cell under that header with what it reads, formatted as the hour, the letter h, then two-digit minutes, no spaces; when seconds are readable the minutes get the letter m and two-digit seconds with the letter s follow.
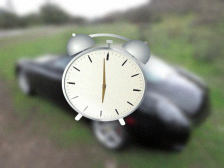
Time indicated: 5h59
